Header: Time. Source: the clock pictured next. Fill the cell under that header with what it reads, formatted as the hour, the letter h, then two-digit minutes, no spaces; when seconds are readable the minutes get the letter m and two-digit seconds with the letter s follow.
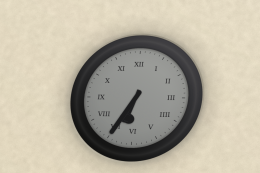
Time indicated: 6h35
